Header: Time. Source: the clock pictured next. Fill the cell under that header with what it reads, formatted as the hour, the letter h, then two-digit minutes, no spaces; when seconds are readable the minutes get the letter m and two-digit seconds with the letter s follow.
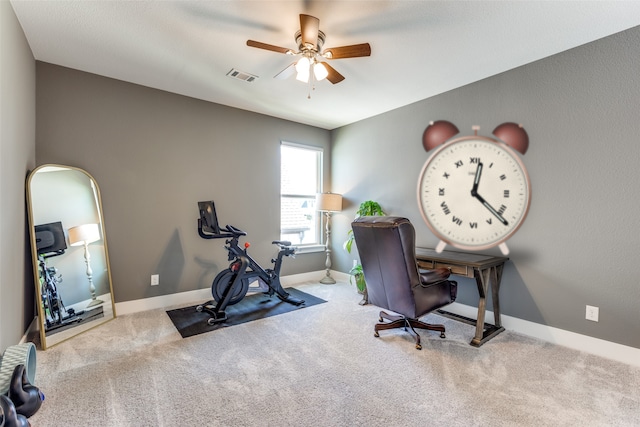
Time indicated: 12h22
